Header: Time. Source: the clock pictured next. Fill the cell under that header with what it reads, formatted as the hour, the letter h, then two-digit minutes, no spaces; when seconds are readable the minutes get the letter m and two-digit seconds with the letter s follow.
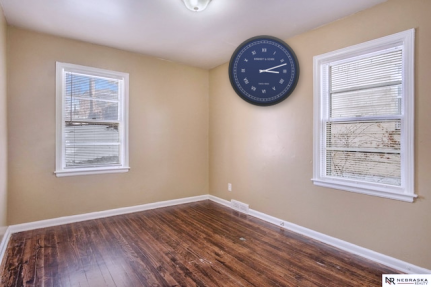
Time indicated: 3h12
